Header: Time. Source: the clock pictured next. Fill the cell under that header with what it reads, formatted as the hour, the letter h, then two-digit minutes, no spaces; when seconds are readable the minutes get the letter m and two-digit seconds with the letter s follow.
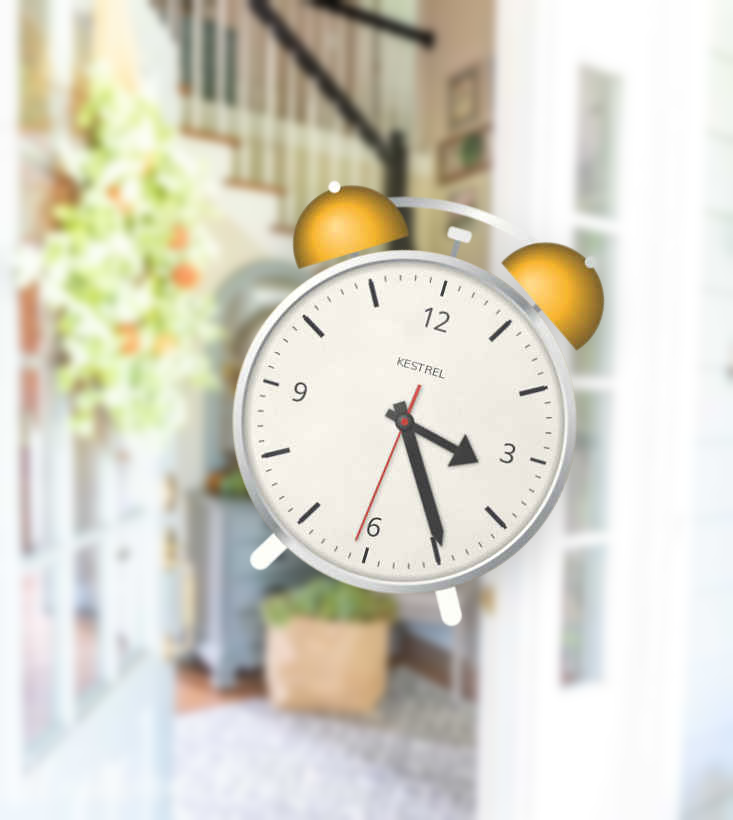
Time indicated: 3h24m31s
